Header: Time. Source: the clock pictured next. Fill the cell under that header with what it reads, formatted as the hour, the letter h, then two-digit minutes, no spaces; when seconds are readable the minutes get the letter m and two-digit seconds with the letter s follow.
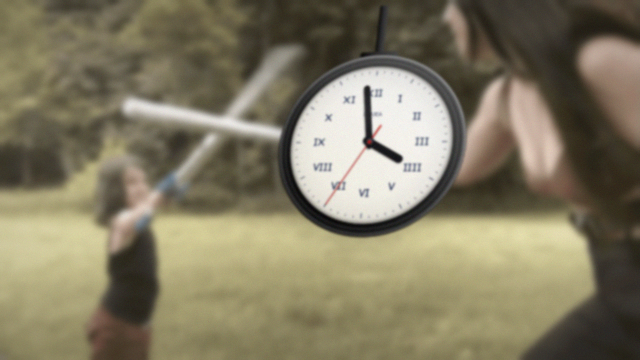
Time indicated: 3h58m35s
